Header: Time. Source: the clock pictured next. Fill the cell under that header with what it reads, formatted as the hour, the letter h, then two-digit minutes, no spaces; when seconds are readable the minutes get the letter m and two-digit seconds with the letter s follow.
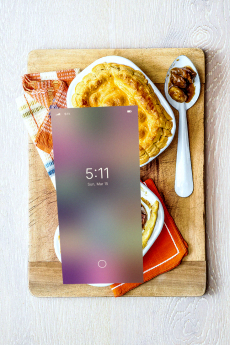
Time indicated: 5h11
